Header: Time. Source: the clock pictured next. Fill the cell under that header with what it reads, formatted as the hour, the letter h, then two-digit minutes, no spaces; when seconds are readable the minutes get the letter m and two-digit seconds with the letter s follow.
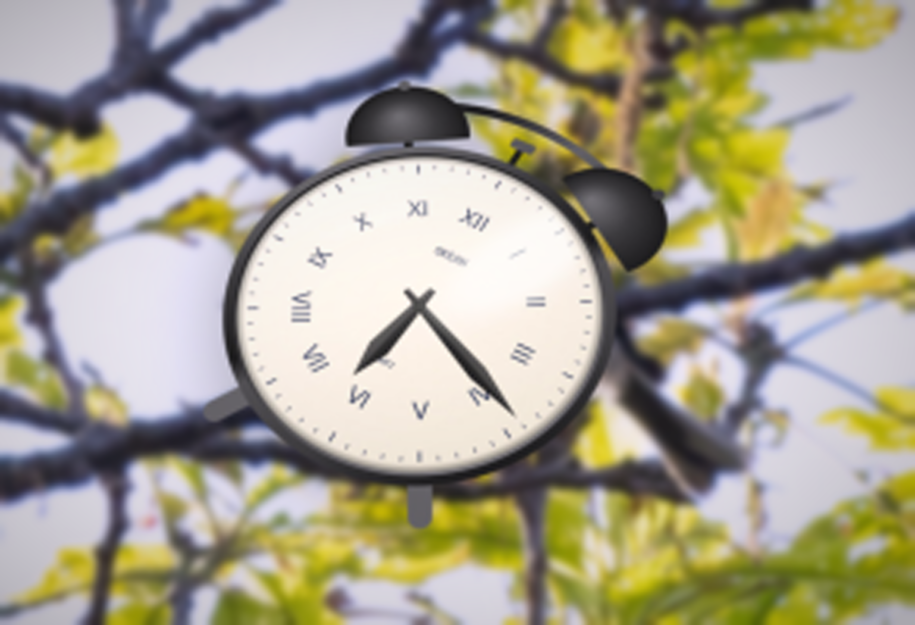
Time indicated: 6h19
